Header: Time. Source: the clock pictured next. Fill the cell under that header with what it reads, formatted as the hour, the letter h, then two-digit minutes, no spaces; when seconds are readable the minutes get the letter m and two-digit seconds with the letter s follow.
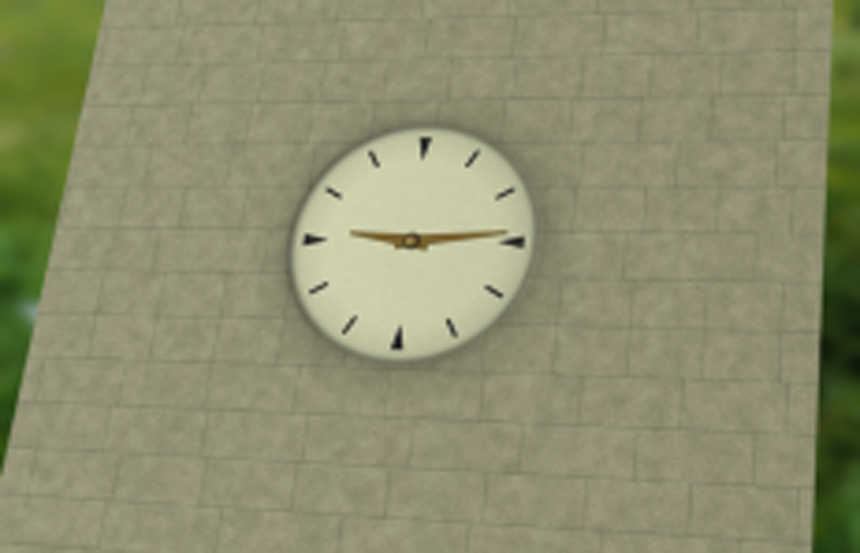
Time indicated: 9h14
